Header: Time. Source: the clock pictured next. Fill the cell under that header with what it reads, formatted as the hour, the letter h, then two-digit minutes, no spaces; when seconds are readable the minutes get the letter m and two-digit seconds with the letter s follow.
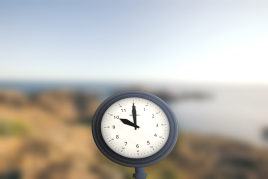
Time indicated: 10h00
